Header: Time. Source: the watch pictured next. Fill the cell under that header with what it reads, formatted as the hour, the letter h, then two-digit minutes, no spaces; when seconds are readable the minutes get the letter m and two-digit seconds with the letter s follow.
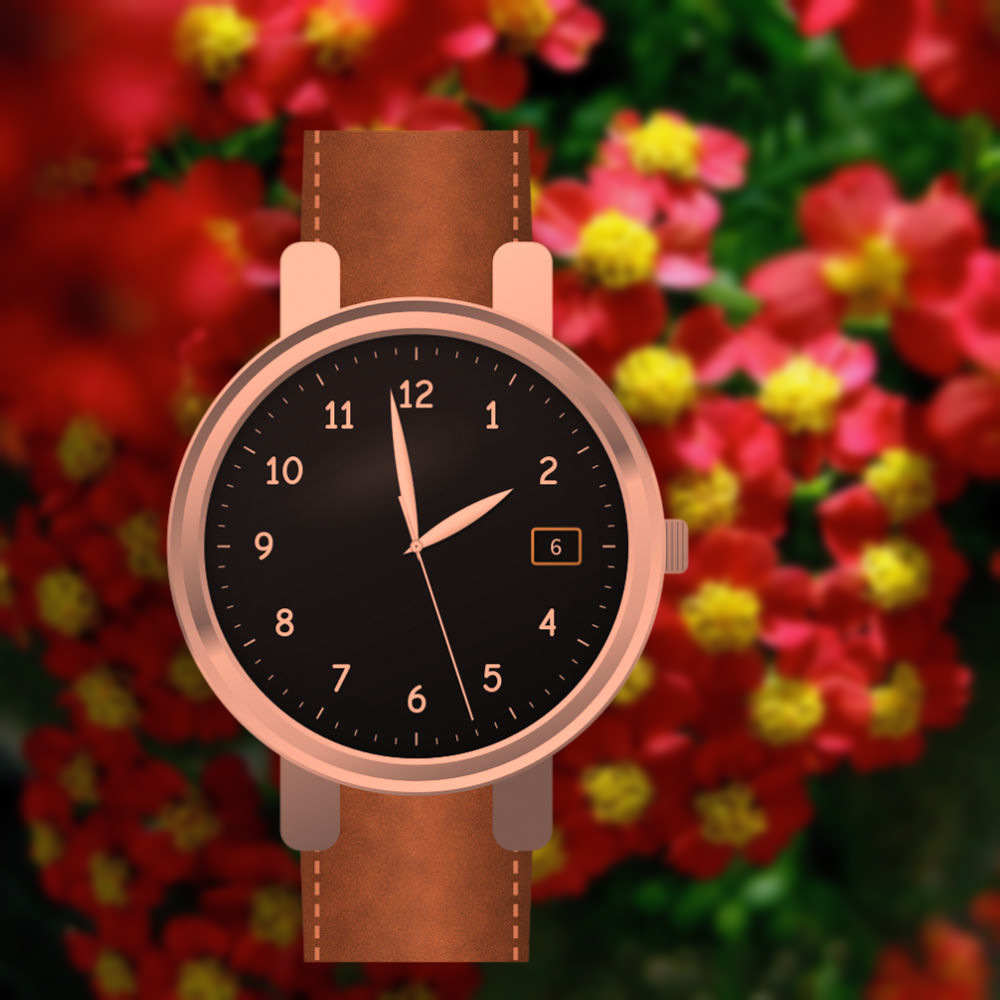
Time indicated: 1h58m27s
